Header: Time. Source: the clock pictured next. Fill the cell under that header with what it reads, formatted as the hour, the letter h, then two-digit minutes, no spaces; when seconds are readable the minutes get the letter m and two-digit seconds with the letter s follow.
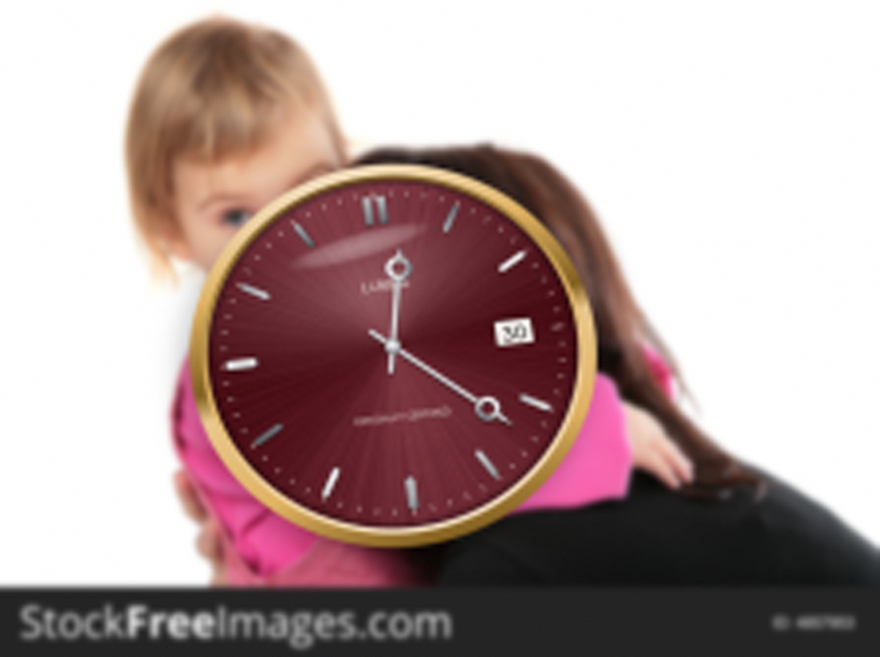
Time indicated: 12h22
